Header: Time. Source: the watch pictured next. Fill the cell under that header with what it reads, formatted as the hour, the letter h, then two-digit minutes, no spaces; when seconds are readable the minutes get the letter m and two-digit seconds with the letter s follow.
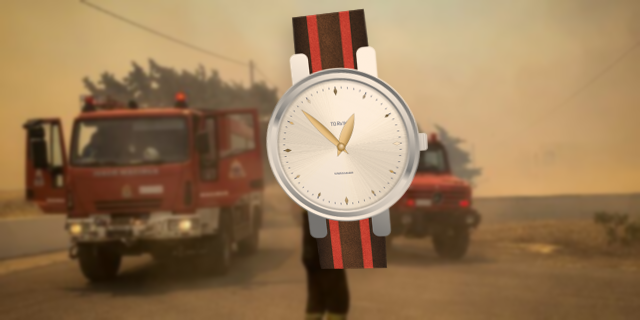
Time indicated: 12h53
